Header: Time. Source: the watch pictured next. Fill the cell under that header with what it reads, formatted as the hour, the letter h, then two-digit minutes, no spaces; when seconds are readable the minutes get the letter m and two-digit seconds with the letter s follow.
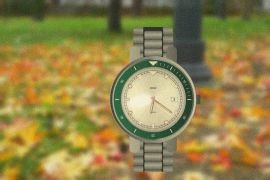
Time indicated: 6h21
